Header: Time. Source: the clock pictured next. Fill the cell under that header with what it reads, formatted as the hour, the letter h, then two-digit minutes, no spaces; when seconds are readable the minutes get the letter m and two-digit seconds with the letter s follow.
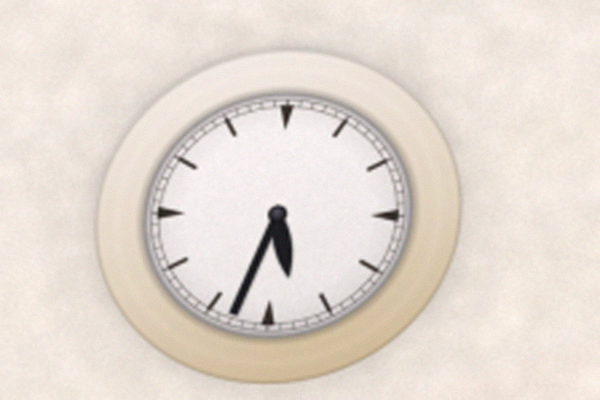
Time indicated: 5h33
